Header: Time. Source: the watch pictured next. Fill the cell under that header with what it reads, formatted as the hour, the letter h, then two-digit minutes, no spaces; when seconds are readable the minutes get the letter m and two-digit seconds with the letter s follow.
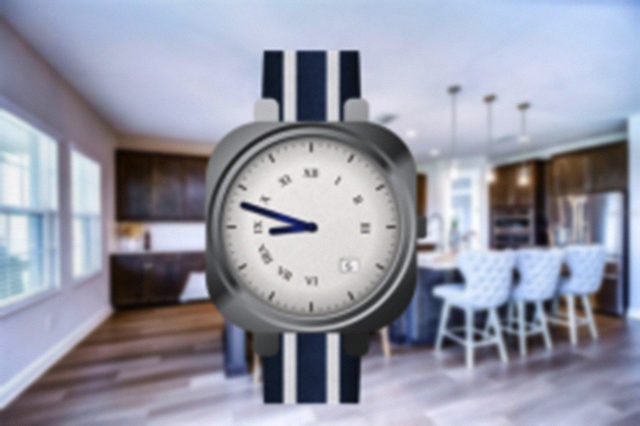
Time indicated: 8h48
